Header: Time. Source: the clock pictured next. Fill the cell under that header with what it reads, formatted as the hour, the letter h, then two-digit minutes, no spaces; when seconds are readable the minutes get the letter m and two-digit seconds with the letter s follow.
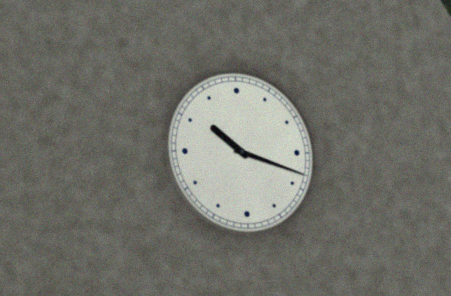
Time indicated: 10h18
